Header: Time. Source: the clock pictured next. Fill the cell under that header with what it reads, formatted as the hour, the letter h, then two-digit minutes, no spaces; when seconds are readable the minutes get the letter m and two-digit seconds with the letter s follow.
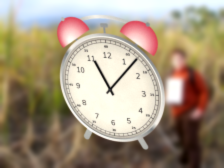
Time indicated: 11h07
